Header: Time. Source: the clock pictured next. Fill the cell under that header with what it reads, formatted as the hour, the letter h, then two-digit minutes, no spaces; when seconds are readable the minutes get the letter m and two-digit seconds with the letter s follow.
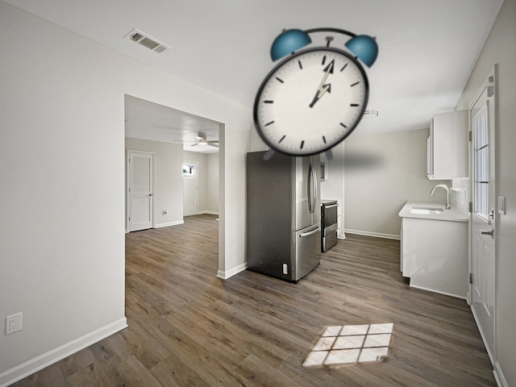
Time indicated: 1h02
